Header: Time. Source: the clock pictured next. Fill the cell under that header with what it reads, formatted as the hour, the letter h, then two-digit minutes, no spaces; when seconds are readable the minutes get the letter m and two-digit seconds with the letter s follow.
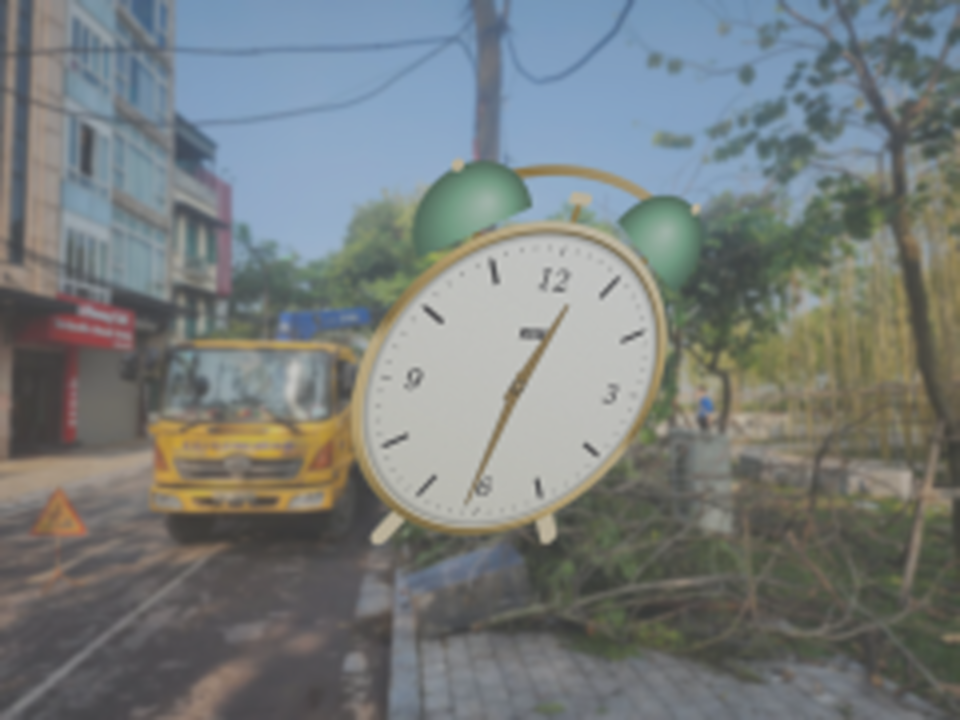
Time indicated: 12h31
